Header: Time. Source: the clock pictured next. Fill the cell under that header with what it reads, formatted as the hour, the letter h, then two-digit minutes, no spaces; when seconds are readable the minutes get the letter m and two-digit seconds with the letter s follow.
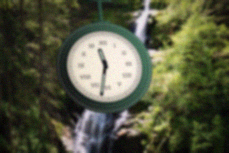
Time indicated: 11h32
